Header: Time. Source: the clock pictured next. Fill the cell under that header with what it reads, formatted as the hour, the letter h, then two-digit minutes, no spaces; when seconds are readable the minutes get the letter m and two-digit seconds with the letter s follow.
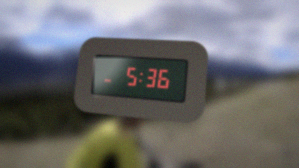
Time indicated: 5h36
